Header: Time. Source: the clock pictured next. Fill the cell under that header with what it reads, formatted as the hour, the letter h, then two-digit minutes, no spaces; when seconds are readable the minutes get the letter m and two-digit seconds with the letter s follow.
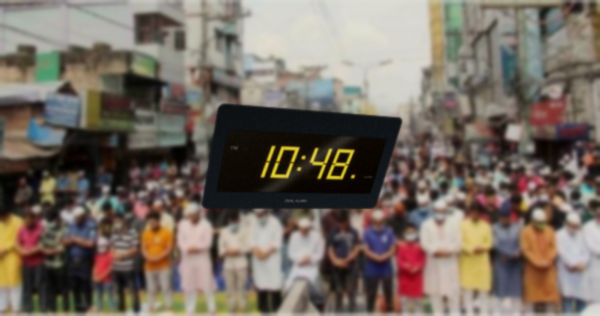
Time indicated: 10h48
